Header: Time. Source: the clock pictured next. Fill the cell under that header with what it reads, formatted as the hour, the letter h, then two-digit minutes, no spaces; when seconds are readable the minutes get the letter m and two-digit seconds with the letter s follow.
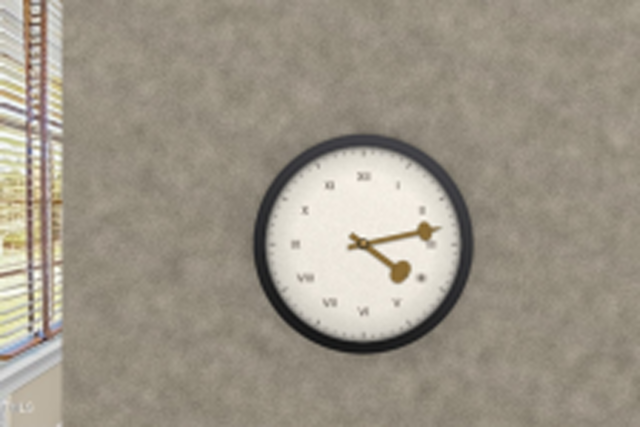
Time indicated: 4h13
